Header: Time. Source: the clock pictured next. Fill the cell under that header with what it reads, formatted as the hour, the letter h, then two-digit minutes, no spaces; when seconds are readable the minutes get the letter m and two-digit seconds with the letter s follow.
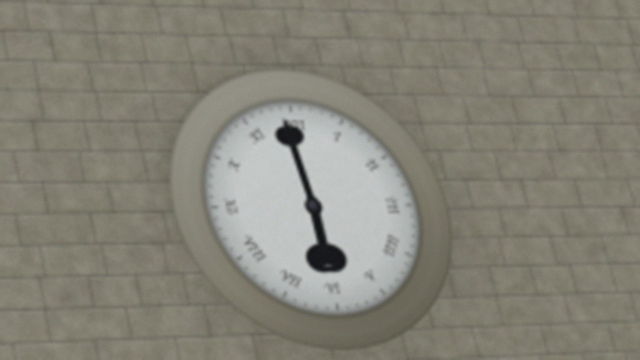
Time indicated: 5h59
